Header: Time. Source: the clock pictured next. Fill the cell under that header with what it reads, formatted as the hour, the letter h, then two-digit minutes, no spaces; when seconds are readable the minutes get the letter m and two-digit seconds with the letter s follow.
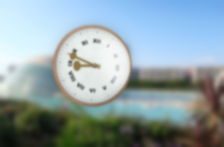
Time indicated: 8h48
